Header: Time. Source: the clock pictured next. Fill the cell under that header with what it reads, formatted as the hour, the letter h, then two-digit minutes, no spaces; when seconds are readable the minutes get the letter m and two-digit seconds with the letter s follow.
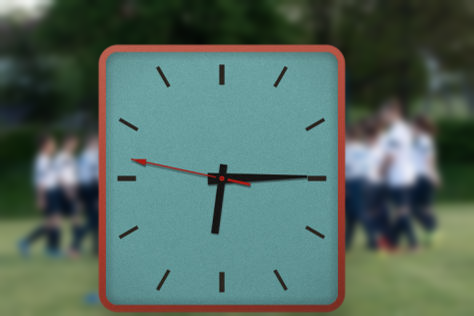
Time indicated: 6h14m47s
